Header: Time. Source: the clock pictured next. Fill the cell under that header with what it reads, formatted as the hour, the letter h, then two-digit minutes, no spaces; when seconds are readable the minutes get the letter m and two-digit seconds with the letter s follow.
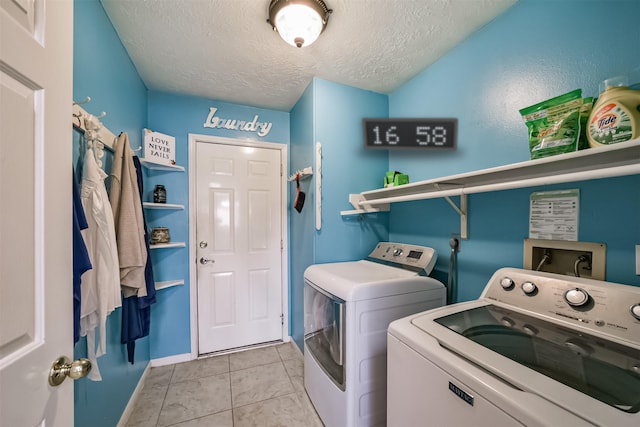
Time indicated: 16h58
